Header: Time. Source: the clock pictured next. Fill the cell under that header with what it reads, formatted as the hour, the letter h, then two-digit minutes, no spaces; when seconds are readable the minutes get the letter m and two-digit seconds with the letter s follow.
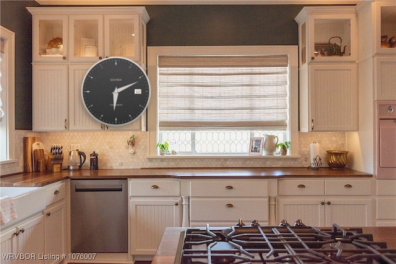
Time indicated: 6h11
